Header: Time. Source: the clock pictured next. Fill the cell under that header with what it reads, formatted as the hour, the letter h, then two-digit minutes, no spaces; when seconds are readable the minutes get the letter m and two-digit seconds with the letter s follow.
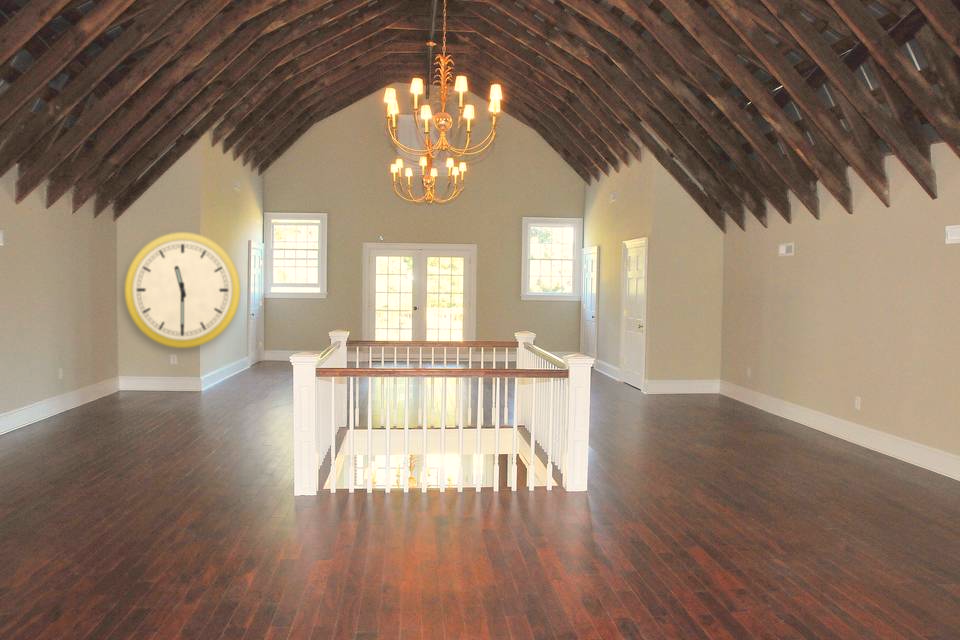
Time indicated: 11h30
